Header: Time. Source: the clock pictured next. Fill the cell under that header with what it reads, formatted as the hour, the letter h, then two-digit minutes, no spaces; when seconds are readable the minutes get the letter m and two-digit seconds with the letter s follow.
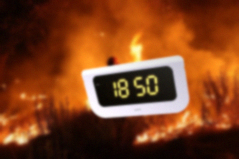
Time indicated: 18h50
